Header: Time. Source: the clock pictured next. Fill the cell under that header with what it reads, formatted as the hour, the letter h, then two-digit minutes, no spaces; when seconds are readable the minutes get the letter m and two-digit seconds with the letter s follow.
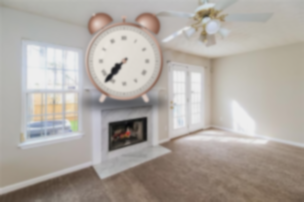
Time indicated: 7h37
